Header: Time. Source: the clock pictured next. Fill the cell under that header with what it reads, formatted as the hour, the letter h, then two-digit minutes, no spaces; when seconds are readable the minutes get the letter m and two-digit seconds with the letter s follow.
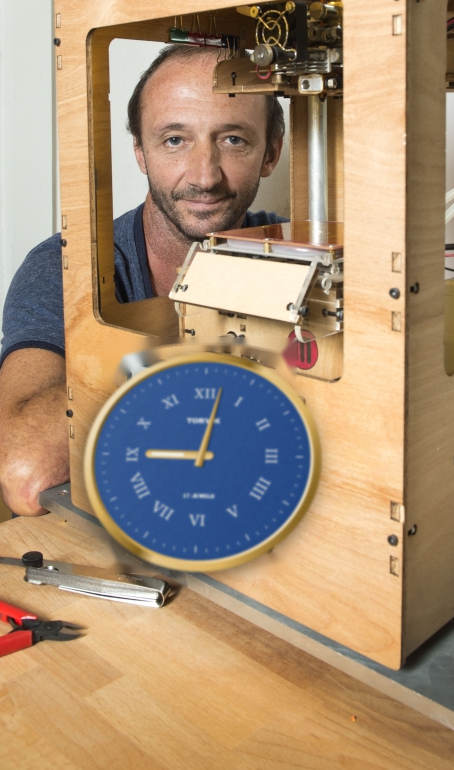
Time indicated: 9h02
